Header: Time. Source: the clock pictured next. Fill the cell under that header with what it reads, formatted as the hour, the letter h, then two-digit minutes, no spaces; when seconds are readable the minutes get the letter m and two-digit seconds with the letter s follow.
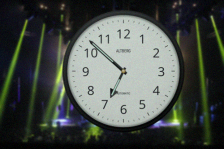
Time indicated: 6h52
